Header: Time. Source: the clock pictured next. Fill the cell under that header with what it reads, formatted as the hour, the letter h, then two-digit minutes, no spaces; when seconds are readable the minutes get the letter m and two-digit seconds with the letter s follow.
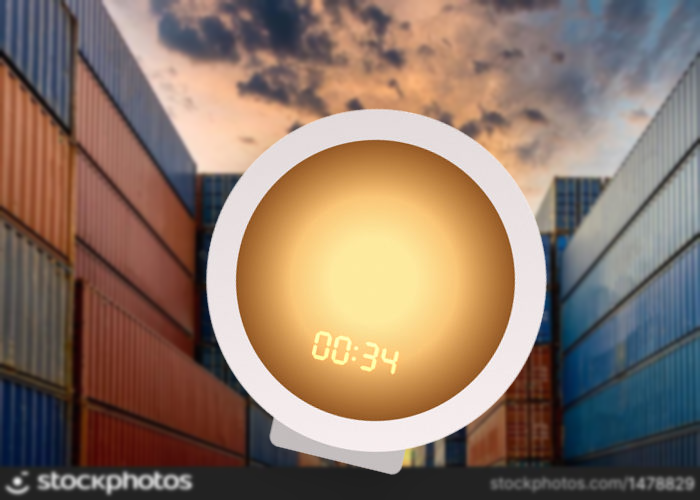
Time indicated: 0h34
